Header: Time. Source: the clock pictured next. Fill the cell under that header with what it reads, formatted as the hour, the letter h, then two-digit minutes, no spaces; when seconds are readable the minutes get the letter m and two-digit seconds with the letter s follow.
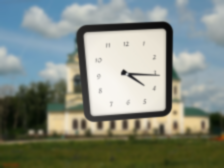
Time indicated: 4h16
